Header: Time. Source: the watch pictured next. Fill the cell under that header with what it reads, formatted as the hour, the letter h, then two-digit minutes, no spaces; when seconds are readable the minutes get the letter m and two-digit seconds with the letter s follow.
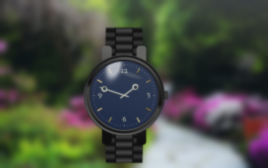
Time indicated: 1h48
